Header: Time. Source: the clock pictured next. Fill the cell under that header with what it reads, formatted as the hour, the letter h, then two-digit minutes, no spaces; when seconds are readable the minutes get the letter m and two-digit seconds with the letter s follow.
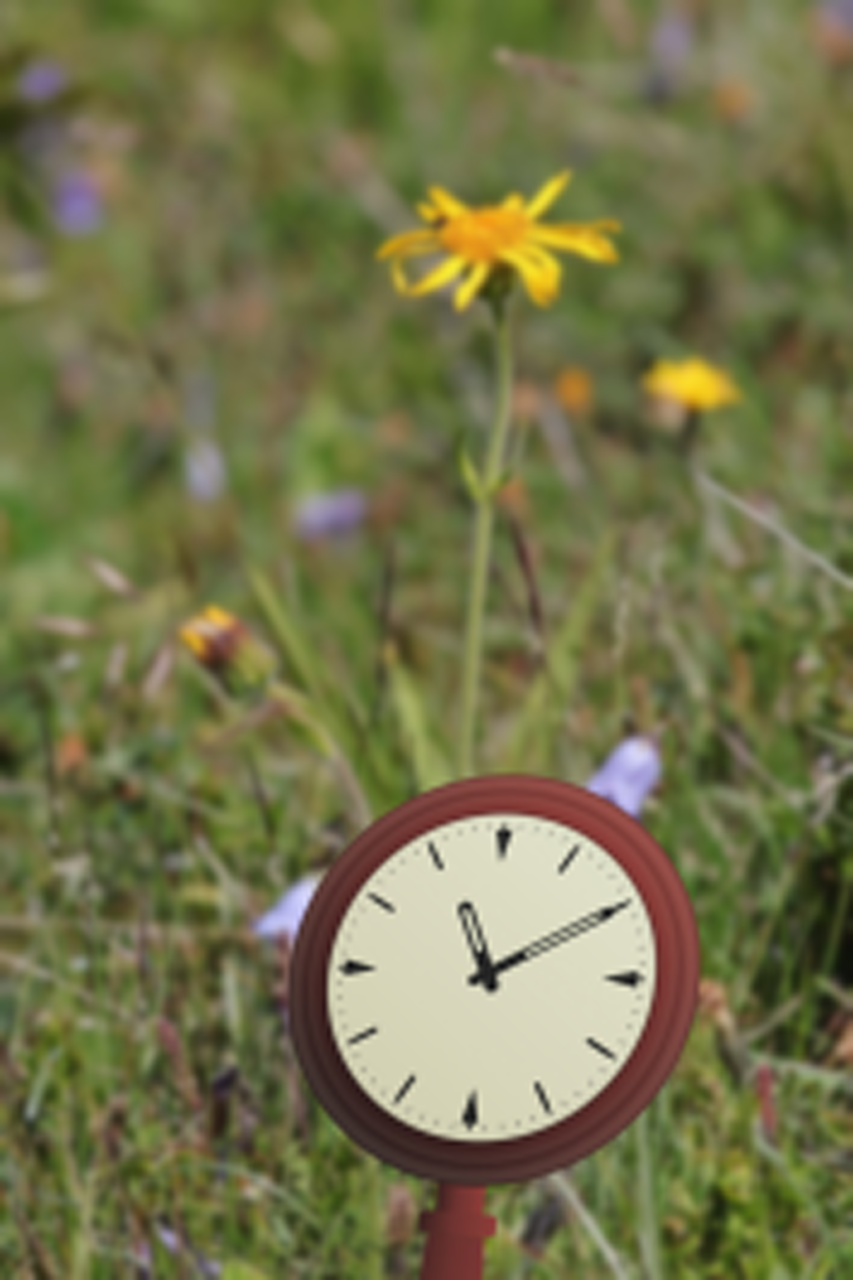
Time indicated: 11h10
